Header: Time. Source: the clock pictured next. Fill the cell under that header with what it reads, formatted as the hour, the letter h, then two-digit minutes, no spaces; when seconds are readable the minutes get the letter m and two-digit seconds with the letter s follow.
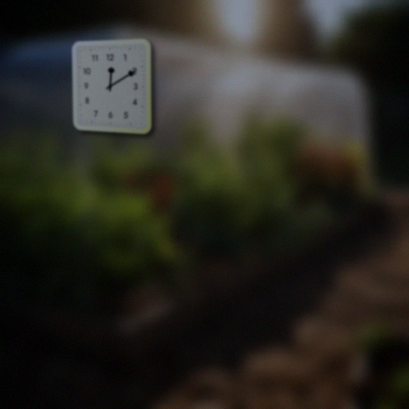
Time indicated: 12h10
